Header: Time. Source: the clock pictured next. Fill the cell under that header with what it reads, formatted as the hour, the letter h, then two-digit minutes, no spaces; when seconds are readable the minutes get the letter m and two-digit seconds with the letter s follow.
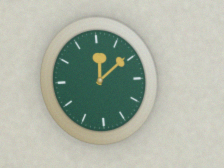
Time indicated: 12h09
